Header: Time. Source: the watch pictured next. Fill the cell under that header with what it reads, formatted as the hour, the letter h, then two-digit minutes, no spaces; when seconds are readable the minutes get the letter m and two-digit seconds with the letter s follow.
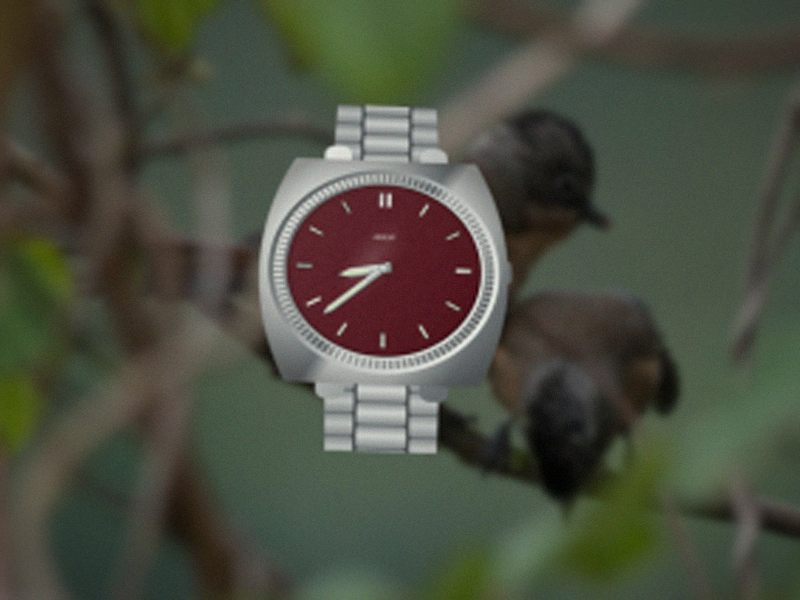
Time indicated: 8h38
